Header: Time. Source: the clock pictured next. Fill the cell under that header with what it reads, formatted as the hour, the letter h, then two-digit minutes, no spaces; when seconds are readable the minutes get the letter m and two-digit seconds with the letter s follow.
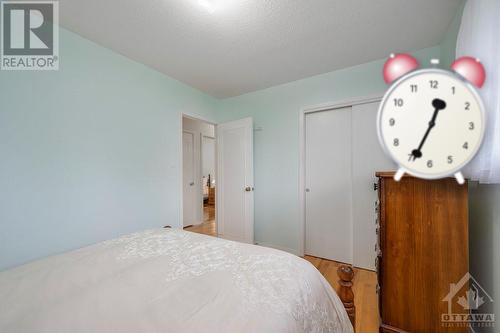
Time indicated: 12h34
